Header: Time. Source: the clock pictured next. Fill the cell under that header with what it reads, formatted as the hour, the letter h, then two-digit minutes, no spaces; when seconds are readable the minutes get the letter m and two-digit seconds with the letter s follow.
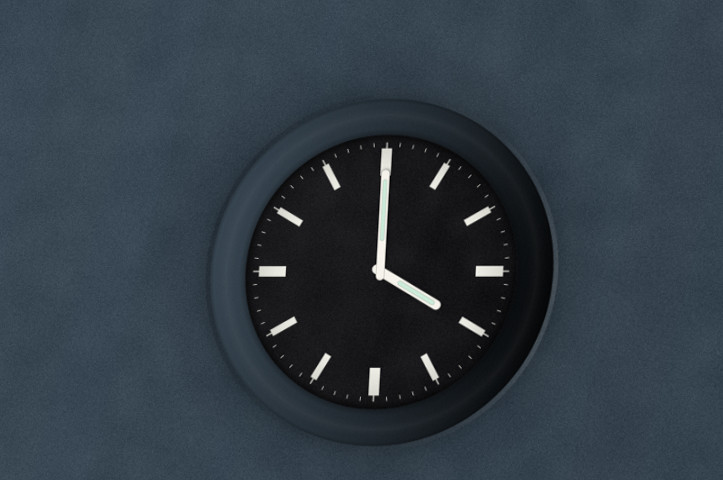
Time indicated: 4h00
